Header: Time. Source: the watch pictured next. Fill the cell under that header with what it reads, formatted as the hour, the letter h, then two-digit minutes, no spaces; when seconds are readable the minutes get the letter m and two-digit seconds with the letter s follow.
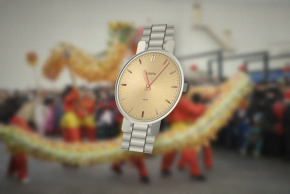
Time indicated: 11h06
